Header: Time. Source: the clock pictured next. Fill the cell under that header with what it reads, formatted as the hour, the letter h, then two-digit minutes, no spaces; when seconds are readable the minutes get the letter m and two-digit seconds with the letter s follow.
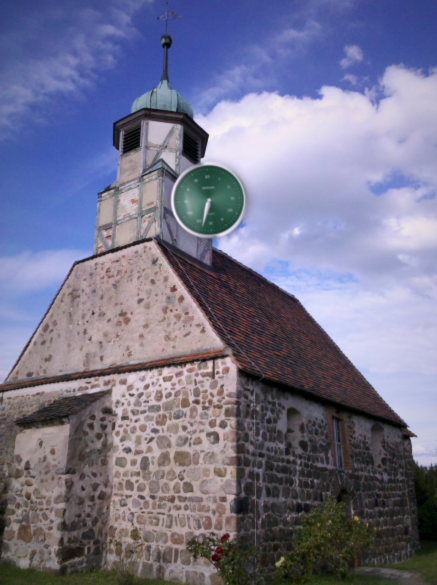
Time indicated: 6h33
